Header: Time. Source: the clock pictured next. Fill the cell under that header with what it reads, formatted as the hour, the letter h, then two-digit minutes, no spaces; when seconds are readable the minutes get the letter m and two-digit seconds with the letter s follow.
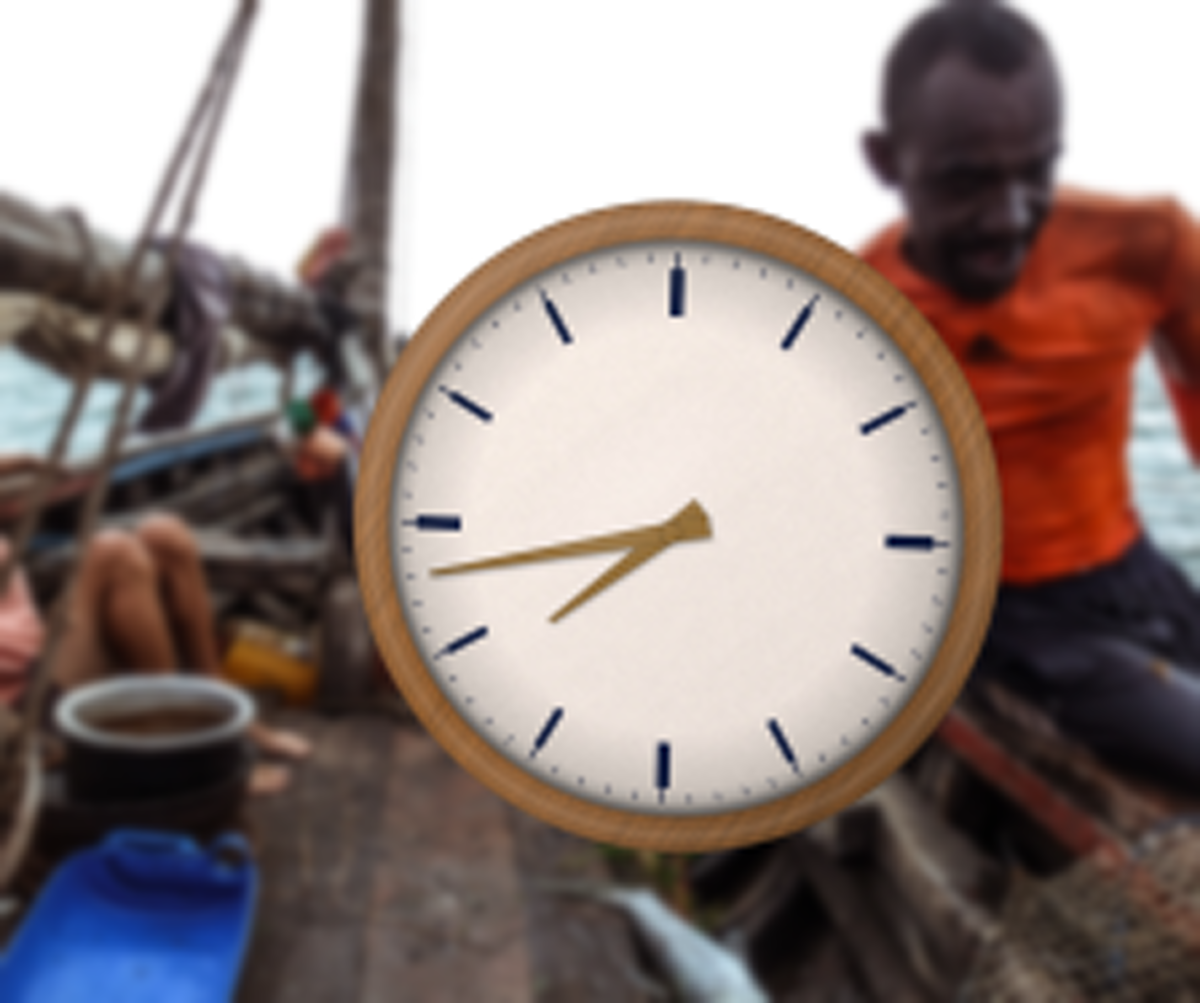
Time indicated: 7h43
